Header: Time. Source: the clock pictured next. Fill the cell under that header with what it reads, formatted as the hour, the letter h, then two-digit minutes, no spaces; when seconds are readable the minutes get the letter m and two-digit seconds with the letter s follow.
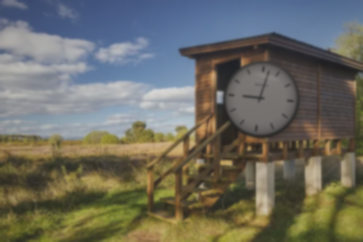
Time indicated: 9h02
